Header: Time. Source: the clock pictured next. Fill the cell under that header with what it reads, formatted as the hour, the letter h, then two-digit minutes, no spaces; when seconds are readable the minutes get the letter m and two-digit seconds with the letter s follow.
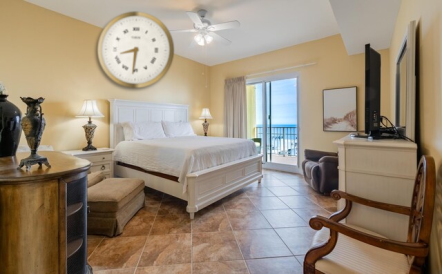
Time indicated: 8h31
